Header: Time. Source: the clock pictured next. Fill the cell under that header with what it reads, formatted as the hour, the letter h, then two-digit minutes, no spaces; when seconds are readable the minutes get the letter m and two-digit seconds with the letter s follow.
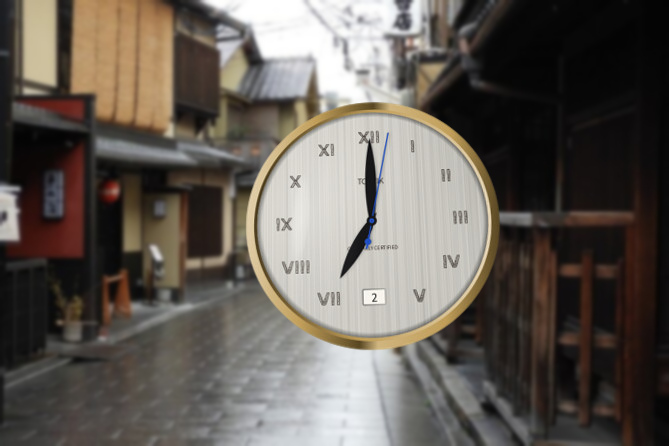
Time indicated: 7h00m02s
